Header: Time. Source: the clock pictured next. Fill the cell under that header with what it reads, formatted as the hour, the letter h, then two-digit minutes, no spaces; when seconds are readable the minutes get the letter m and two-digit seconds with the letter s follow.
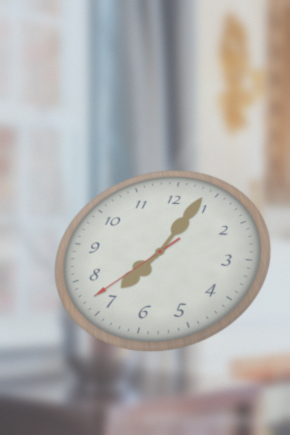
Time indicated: 7h03m37s
